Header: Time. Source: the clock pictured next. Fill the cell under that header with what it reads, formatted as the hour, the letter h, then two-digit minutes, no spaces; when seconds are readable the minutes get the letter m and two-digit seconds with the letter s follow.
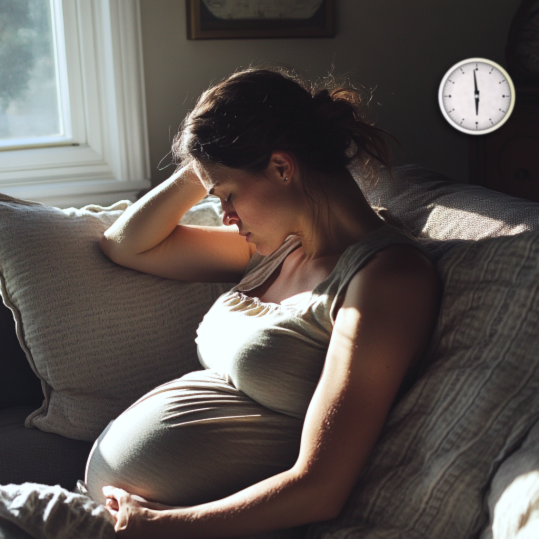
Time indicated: 5h59
